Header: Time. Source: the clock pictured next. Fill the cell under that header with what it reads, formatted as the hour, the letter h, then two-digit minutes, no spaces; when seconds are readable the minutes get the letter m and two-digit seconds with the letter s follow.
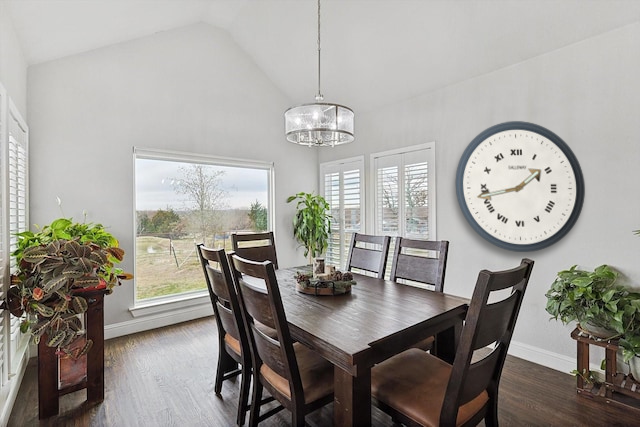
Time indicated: 1h43
